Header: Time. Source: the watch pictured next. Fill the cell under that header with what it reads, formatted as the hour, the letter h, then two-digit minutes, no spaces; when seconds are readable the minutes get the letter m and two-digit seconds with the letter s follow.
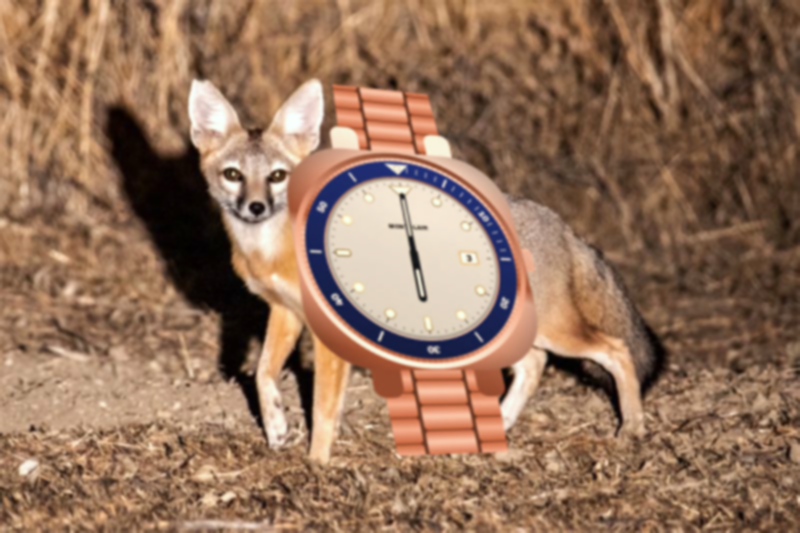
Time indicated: 6h00
